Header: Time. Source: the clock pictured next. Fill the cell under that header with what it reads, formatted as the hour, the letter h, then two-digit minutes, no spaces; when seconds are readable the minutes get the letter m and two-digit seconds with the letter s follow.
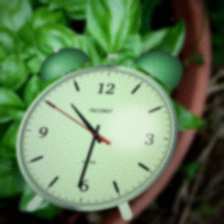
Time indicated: 10h30m50s
